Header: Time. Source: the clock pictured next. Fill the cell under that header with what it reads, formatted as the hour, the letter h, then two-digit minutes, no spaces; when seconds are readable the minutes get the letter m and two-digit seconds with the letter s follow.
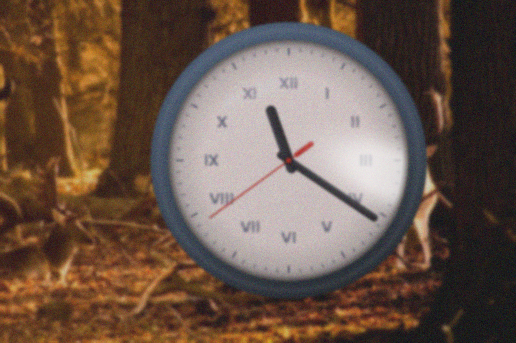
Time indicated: 11h20m39s
